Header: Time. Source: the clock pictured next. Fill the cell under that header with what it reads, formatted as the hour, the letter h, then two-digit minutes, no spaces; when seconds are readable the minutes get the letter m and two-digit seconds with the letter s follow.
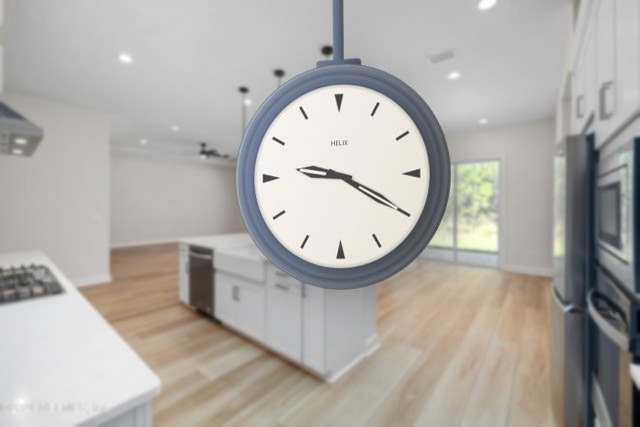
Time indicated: 9h20
